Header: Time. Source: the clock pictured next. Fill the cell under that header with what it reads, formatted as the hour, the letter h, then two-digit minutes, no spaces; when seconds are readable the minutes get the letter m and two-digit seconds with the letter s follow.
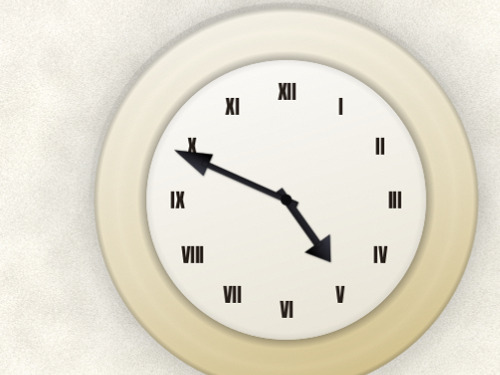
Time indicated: 4h49
